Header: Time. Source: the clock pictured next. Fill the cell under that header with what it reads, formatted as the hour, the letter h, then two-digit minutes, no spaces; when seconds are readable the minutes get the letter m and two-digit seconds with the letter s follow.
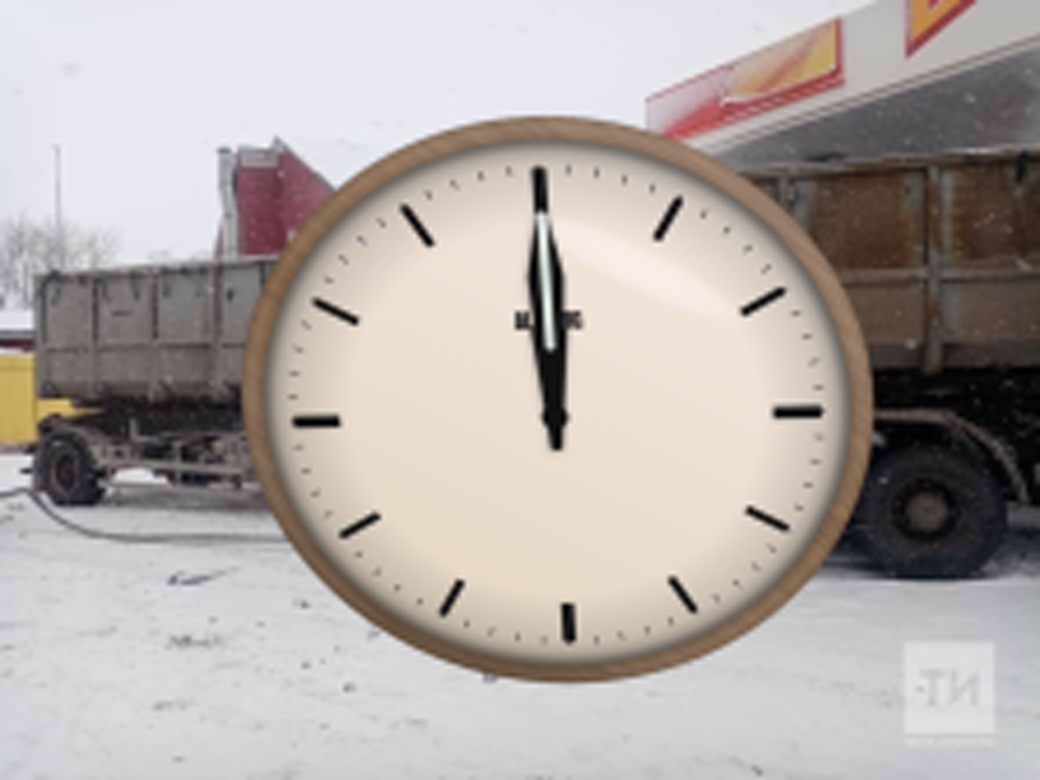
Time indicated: 12h00
